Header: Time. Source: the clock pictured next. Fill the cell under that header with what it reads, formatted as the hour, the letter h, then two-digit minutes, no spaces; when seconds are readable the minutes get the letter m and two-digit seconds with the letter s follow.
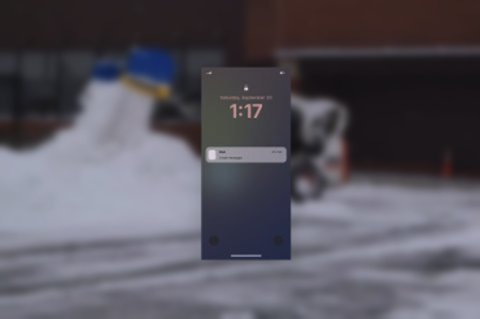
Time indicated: 1h17
